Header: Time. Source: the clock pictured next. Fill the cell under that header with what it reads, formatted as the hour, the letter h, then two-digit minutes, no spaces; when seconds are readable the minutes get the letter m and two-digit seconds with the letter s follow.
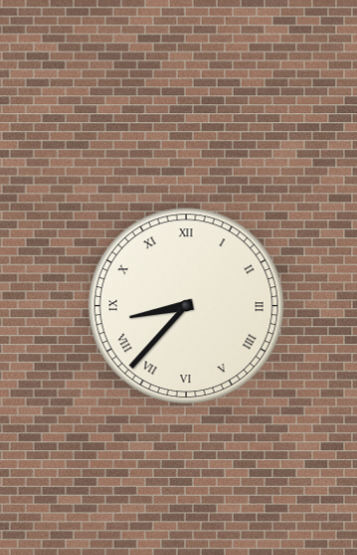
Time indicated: 8h37
